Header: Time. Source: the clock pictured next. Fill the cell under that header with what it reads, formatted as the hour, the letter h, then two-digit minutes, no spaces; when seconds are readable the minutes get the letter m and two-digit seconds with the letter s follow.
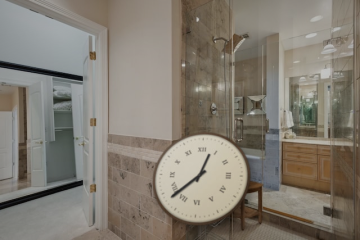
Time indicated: 12h38
